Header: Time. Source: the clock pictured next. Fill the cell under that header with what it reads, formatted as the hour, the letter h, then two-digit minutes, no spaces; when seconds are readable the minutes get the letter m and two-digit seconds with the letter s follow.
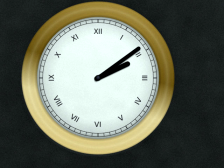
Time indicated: 2h09
